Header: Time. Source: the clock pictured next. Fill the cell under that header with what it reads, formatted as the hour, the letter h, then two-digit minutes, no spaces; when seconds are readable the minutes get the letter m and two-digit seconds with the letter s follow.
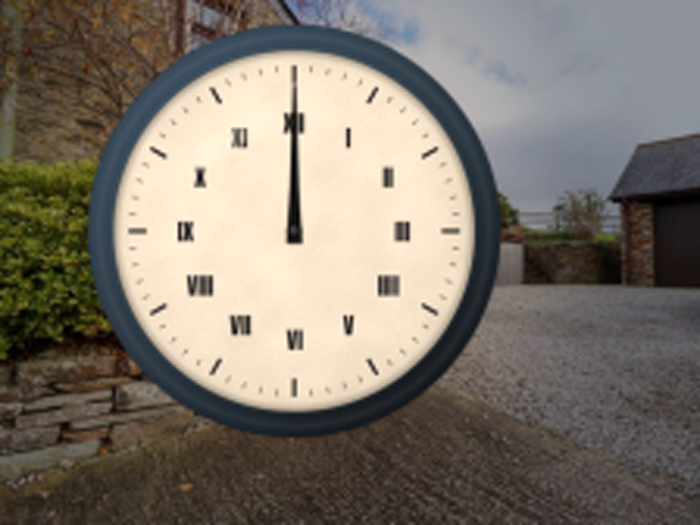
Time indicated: 12h00
